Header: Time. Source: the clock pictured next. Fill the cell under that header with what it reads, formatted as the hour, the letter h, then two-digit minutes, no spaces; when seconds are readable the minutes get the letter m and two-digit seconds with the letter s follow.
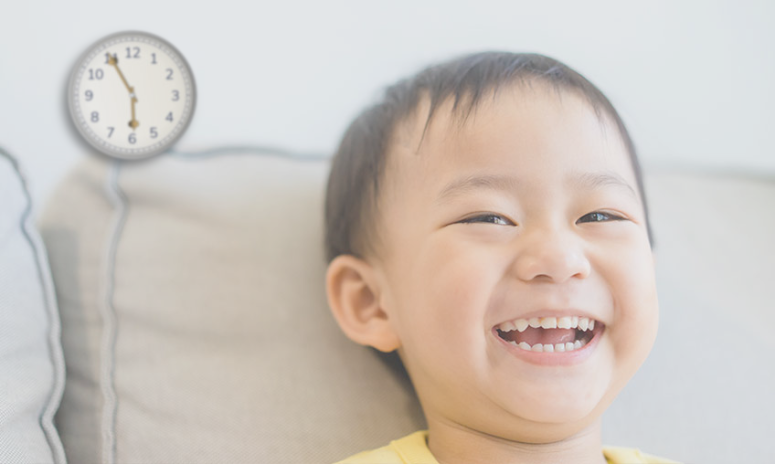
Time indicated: 5h55
